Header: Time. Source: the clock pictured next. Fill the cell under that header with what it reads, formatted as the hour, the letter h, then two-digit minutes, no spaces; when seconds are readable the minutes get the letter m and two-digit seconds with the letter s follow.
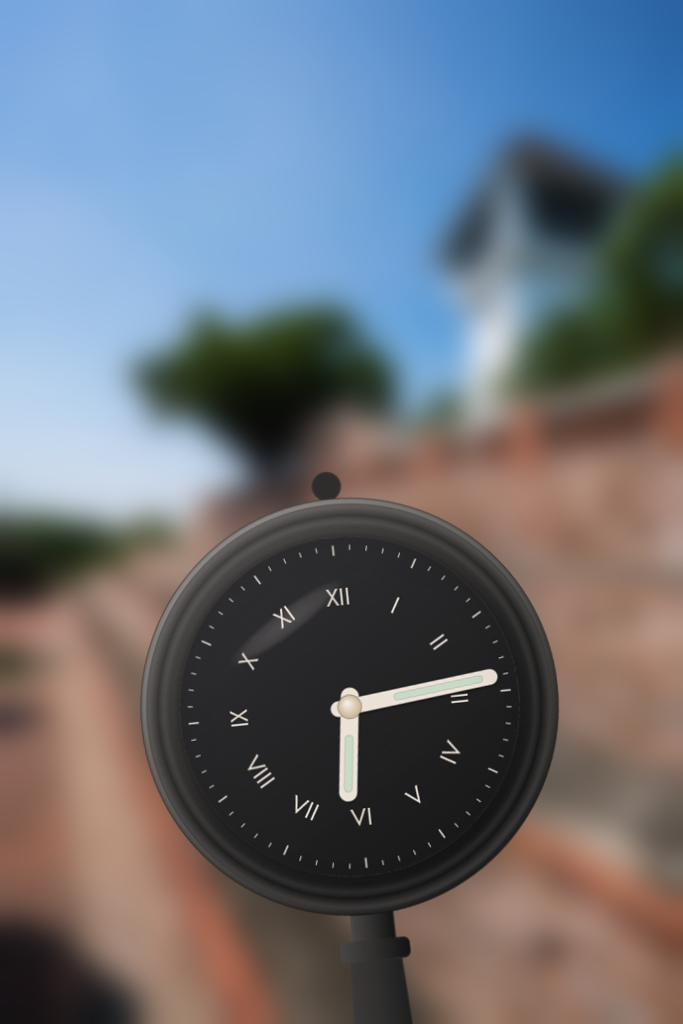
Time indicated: 6h14
